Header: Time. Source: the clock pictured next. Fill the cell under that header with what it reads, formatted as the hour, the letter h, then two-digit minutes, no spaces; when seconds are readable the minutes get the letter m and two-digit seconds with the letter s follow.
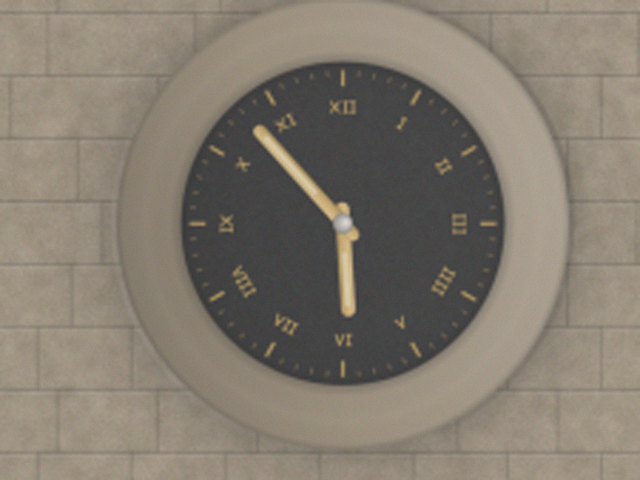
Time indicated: 5h53
